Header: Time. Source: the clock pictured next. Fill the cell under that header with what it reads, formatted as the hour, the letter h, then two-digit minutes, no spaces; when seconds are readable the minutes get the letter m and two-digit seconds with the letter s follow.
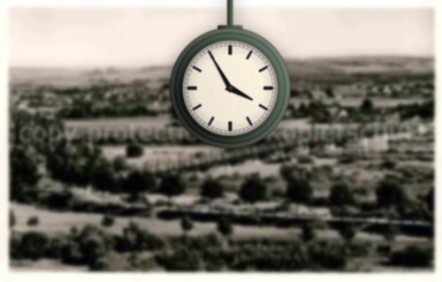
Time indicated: 3h55
